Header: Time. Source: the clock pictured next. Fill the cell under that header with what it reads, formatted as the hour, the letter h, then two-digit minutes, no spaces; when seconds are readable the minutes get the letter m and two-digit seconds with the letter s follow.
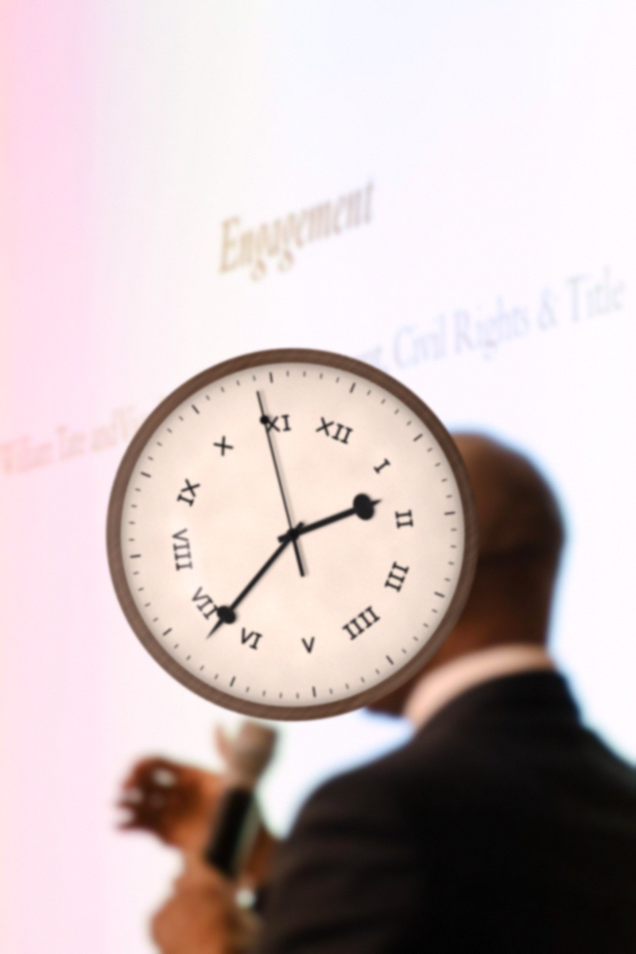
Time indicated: 1h32m54s
